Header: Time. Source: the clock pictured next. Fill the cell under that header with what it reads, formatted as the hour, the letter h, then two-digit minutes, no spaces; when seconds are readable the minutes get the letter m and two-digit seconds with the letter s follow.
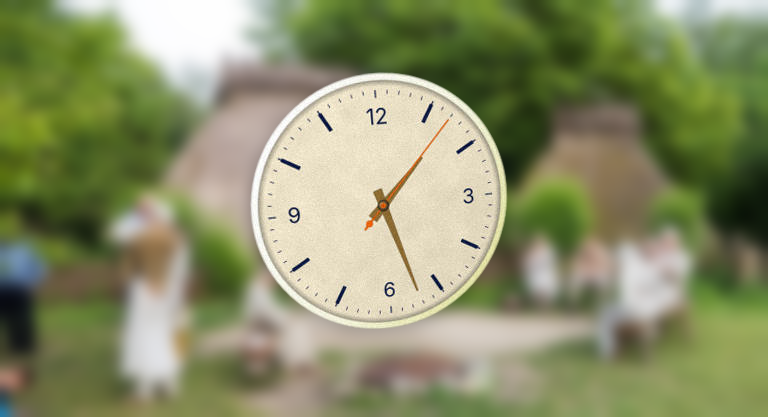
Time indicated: 1h27m07s
